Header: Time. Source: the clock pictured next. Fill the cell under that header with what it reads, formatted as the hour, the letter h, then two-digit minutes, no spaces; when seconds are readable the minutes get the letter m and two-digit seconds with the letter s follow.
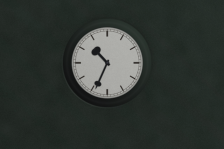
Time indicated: 10h34
